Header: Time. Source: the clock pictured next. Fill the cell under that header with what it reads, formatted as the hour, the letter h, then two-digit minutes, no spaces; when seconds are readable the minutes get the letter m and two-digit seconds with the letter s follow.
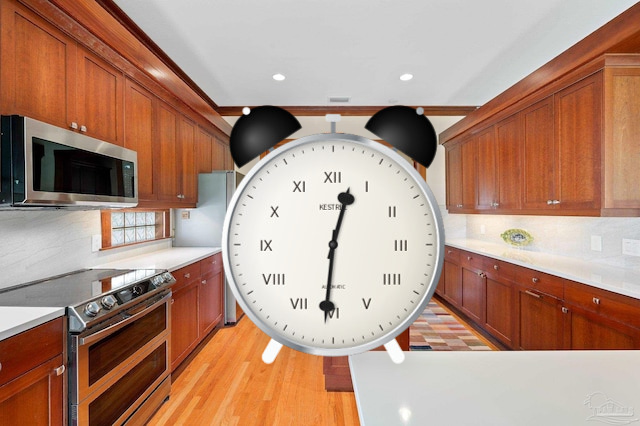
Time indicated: 12h31
